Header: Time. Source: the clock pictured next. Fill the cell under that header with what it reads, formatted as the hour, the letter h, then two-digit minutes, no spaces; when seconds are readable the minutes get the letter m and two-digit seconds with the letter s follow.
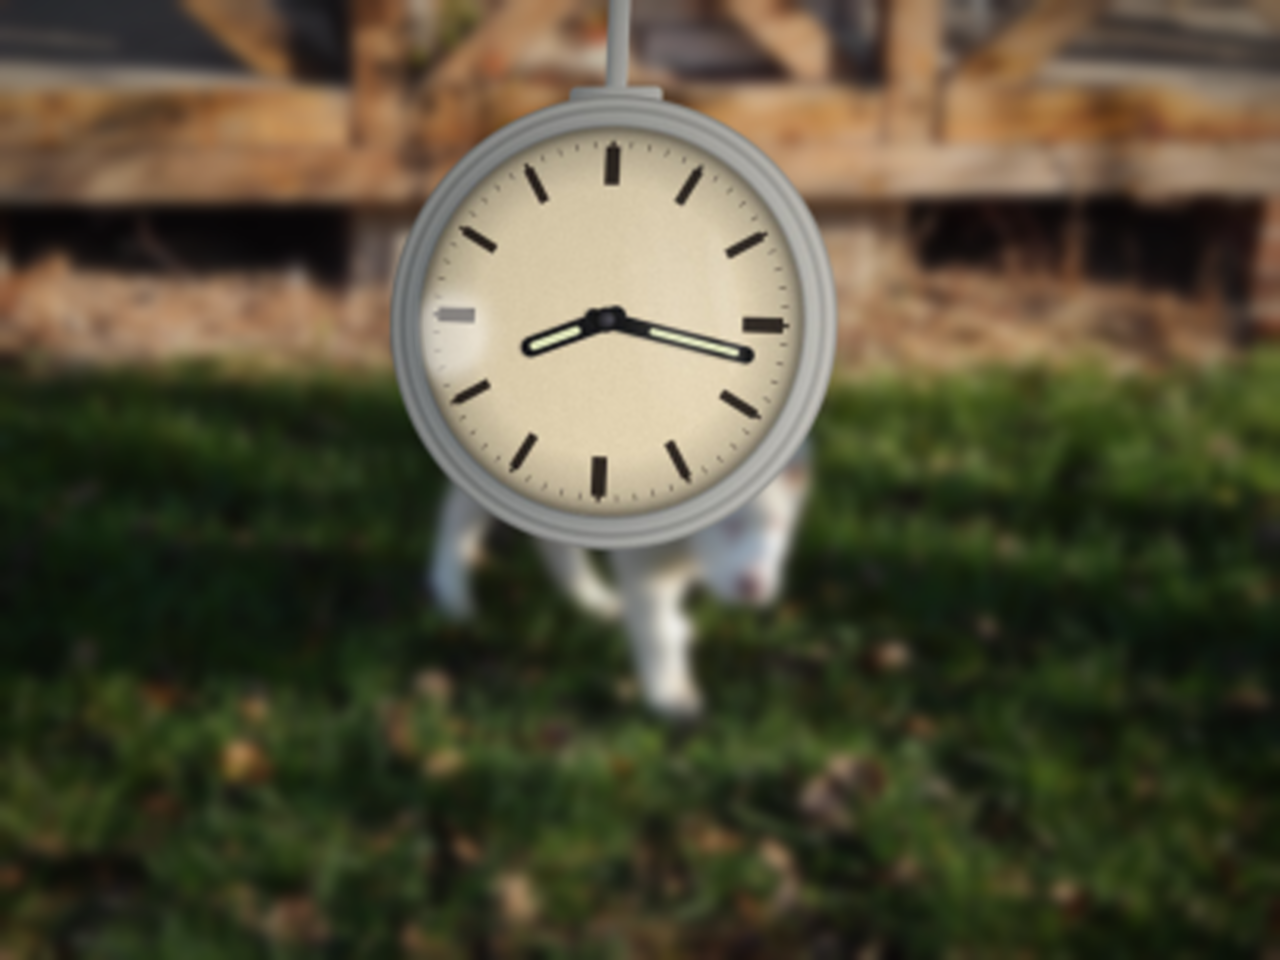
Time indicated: 8h17
